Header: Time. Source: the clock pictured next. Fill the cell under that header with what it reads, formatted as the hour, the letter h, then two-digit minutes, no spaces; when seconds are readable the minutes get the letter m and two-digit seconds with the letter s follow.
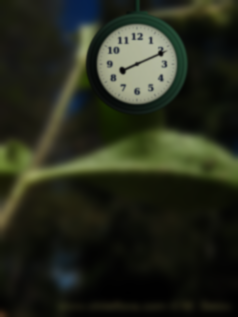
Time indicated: 8h11
